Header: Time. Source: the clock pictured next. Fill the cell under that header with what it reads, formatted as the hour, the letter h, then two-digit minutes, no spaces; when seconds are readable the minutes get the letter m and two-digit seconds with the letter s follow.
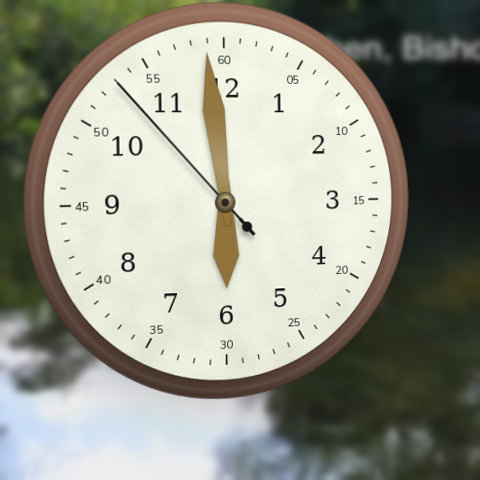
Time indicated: 5h58m53s
